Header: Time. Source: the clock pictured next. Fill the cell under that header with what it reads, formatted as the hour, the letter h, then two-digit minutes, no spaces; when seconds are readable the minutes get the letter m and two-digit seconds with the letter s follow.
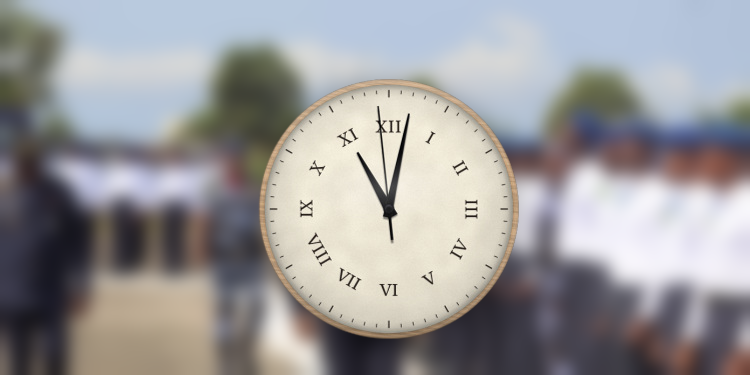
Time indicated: 11h01m59s
